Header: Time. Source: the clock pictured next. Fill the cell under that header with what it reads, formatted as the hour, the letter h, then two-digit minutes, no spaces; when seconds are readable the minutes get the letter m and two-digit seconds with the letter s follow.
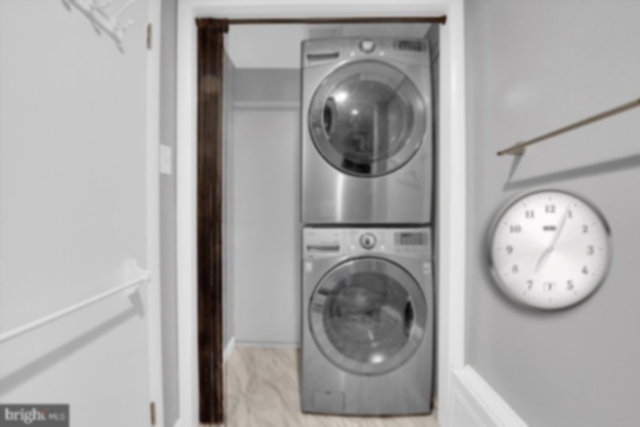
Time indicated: 7h04
